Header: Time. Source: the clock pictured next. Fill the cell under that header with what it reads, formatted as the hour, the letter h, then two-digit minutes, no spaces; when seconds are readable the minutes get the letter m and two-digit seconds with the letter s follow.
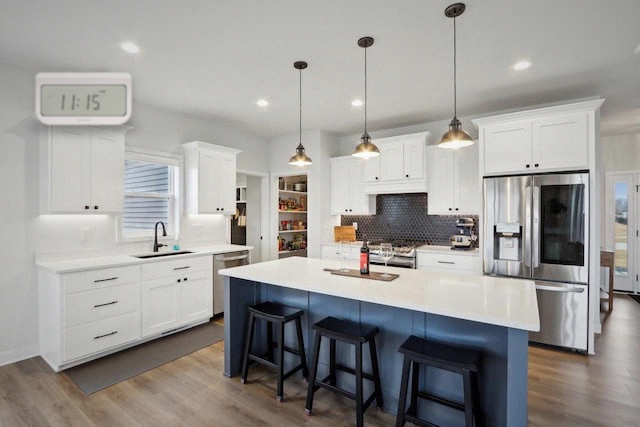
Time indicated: 11h15
